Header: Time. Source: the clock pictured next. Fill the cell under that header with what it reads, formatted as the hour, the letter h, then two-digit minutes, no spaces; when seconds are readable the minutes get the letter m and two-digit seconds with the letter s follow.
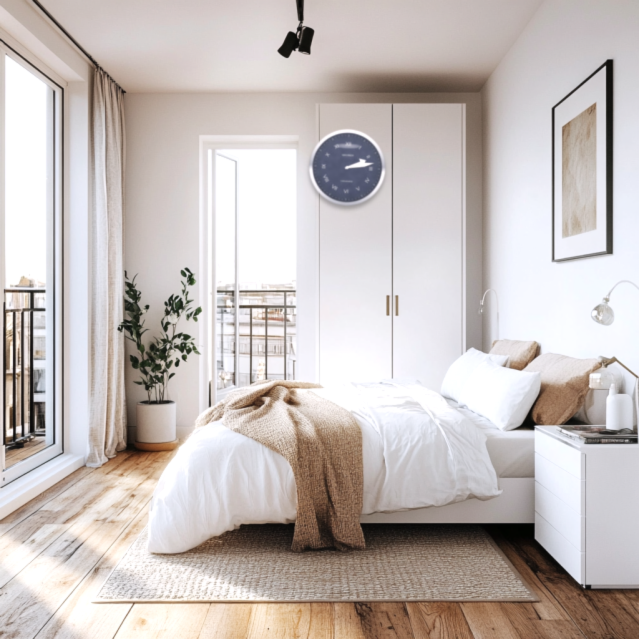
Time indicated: 2h13
